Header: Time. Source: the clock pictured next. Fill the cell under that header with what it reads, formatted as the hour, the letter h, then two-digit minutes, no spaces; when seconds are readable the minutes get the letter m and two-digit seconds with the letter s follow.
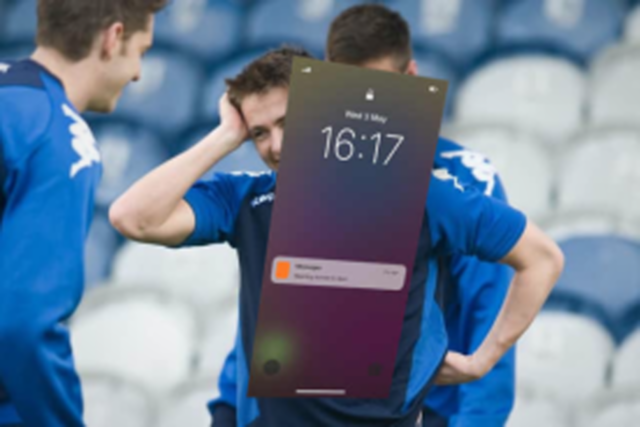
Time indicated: 16h17
